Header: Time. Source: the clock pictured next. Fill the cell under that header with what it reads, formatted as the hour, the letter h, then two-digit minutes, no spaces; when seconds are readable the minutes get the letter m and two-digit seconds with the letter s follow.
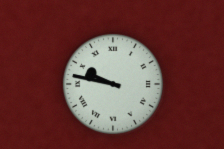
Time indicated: 9h47
